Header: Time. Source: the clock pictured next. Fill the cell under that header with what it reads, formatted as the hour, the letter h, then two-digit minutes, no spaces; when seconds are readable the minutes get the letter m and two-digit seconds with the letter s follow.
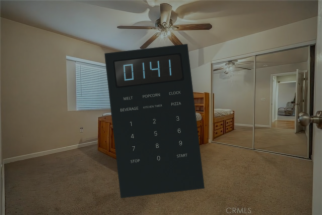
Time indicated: 1h41
